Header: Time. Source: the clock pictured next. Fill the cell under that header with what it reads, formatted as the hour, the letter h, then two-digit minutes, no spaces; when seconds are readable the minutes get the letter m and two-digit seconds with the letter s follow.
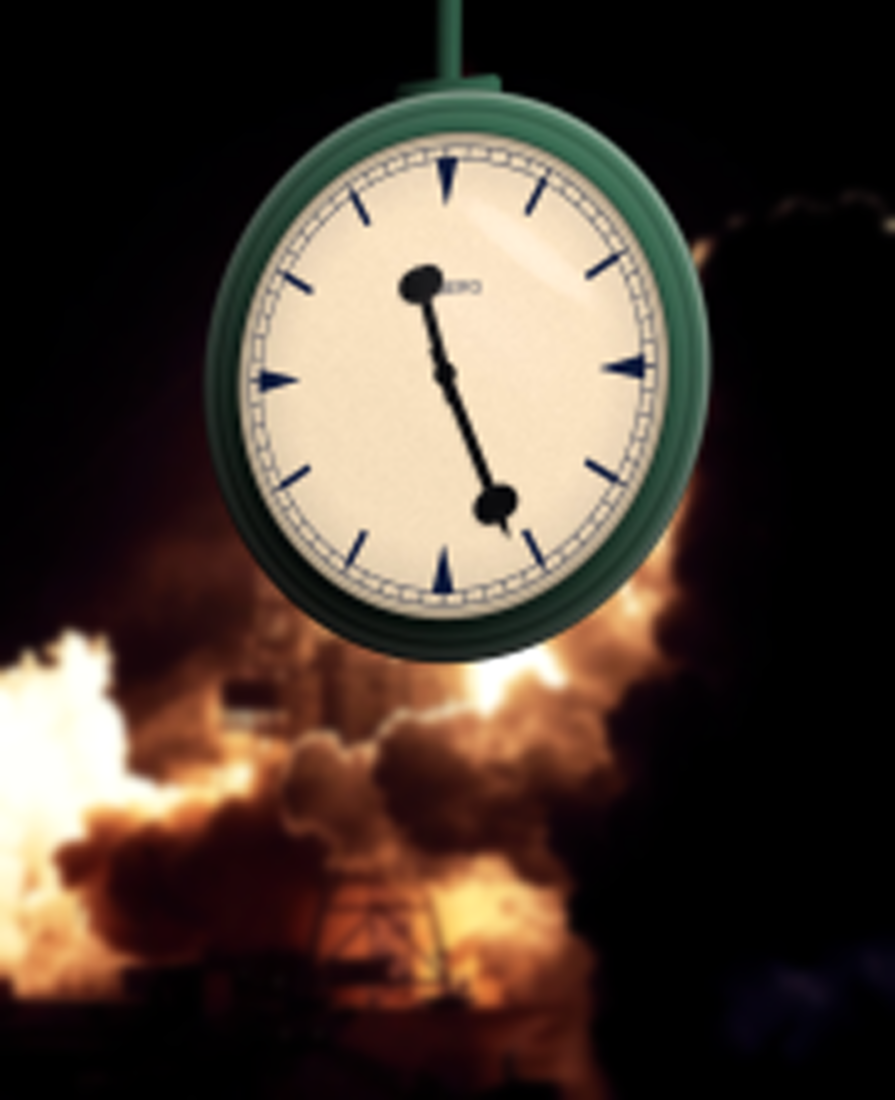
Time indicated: 11h26
